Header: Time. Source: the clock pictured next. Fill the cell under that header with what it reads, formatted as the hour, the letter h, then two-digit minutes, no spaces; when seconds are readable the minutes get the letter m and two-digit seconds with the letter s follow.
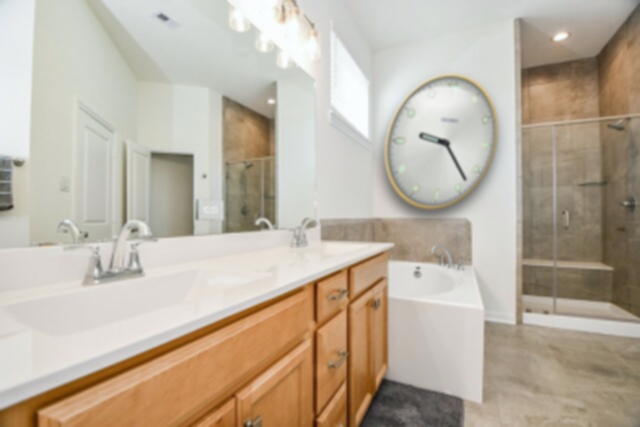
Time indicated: 9h23
